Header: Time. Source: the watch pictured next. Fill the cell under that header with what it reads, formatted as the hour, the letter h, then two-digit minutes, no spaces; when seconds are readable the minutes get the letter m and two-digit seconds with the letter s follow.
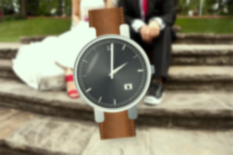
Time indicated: 2h01
